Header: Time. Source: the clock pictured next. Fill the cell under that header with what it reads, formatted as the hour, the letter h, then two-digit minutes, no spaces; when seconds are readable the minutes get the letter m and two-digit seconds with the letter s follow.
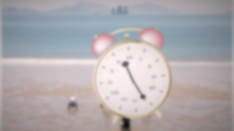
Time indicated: 11h26
